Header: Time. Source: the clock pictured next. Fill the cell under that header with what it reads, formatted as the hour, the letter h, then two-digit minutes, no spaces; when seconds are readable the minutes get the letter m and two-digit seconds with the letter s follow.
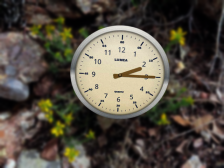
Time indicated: 2h15
